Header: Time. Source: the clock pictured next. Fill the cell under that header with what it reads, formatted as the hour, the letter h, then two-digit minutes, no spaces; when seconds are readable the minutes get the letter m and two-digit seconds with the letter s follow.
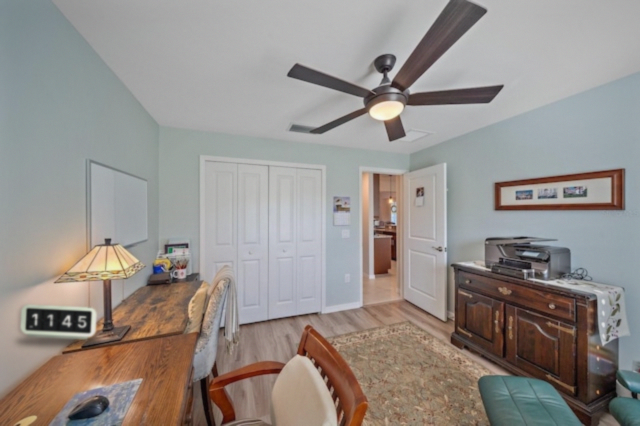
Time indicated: 11h45
